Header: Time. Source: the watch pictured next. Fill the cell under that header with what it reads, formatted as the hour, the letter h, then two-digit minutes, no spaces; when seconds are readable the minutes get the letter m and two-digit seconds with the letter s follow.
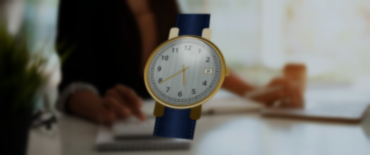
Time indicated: 5h39
